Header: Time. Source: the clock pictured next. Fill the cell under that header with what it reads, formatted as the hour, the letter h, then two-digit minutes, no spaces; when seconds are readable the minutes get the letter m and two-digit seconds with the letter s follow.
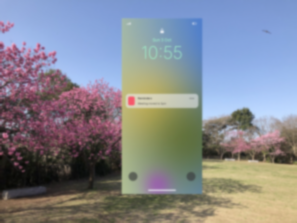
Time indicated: 10h55
